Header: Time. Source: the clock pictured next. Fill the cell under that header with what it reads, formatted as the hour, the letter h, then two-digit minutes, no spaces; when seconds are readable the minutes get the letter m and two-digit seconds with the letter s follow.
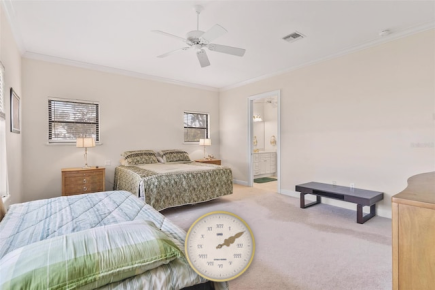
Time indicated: 2h10
